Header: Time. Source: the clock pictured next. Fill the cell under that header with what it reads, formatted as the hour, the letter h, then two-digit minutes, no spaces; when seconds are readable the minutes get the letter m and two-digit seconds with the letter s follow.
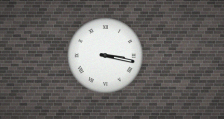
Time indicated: 3h17
